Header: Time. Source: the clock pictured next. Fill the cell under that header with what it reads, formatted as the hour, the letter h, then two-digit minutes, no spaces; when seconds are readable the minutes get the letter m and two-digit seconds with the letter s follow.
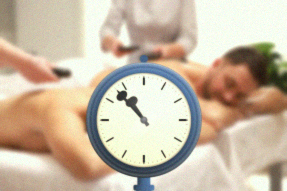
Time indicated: 10h53
